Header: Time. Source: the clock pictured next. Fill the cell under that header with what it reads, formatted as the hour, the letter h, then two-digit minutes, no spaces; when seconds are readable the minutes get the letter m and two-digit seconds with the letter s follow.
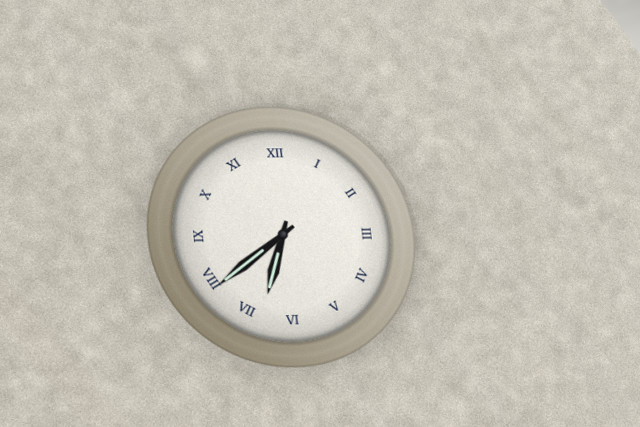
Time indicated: 6h39
